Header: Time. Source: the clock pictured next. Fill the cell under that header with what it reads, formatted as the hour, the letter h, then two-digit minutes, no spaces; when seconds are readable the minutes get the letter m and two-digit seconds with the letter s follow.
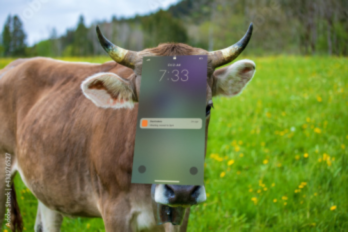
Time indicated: 7h33
